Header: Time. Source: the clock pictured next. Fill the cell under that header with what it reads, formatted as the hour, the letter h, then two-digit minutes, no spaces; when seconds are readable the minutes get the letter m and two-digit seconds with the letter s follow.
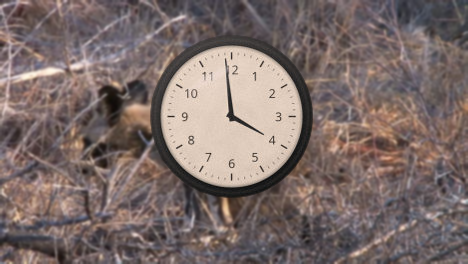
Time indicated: 3h59
